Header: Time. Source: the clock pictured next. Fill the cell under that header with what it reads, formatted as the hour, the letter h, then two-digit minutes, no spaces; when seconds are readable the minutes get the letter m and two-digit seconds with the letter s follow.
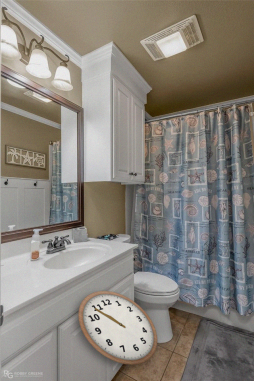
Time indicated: 10h54
